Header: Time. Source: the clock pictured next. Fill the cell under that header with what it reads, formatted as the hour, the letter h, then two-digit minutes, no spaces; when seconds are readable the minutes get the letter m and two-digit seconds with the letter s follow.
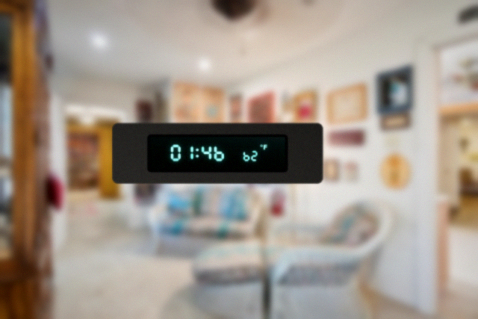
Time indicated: 1h46
